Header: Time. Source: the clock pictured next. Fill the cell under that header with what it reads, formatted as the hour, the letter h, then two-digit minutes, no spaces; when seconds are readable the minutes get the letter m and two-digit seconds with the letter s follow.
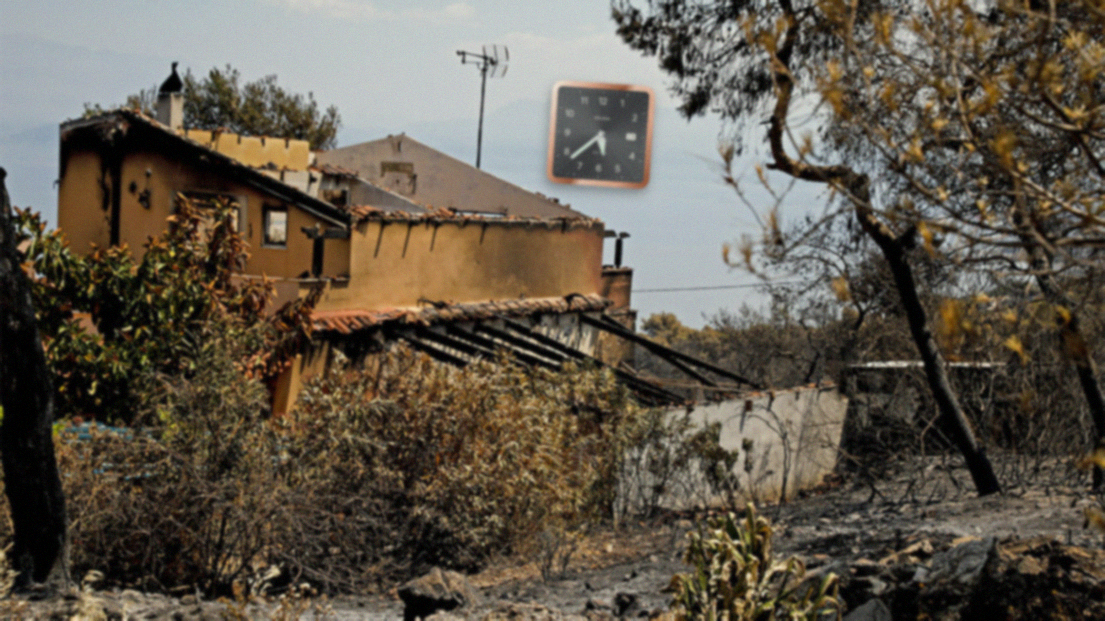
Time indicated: 5h38
